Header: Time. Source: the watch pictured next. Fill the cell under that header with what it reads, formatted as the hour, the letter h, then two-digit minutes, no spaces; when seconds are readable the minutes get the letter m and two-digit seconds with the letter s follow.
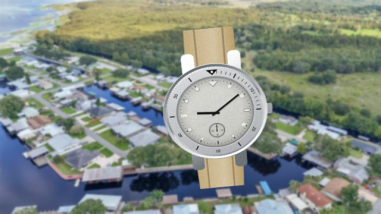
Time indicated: 9h09
